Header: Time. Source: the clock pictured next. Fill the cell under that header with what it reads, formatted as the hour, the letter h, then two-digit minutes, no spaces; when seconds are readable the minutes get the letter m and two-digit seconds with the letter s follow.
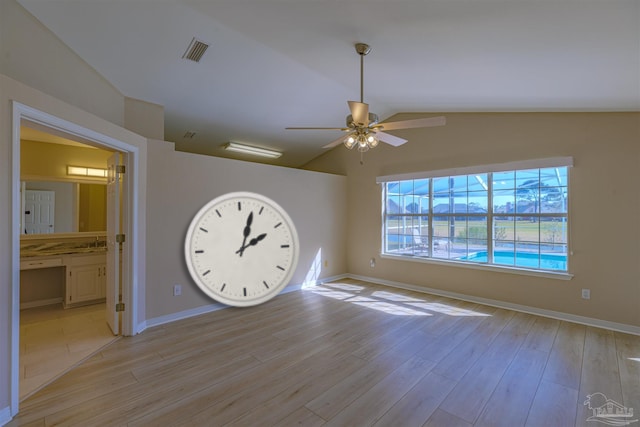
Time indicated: 2h03
